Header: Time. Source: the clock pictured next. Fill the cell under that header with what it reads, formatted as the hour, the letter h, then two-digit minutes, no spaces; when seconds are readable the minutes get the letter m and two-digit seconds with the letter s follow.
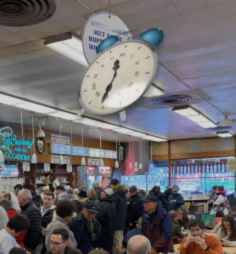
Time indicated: 11h31
